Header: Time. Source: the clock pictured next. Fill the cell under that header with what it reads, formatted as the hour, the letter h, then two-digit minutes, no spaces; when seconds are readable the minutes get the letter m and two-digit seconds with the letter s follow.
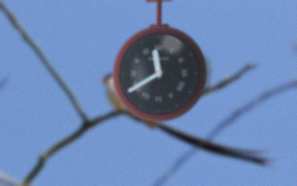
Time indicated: 11h40
